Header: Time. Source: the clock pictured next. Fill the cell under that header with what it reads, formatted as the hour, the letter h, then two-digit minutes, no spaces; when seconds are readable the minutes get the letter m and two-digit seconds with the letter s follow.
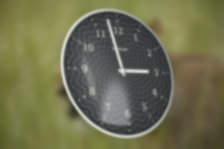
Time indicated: 2h58
